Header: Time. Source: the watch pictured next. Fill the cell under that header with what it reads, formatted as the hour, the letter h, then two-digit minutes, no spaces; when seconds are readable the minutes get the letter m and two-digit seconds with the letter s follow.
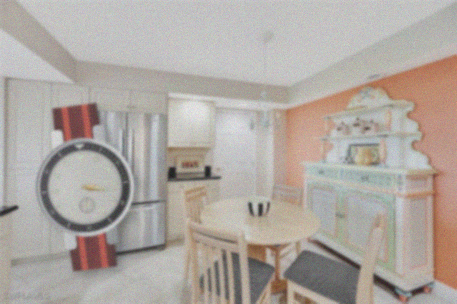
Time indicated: 3h17
